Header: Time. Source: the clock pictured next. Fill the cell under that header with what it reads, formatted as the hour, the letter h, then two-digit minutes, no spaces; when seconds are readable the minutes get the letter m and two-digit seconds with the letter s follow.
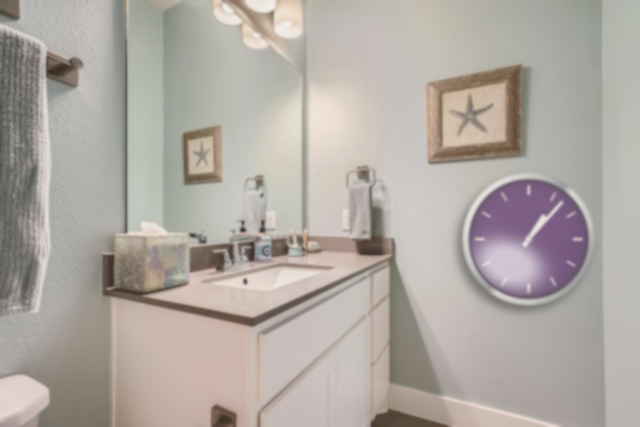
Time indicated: 1h07
